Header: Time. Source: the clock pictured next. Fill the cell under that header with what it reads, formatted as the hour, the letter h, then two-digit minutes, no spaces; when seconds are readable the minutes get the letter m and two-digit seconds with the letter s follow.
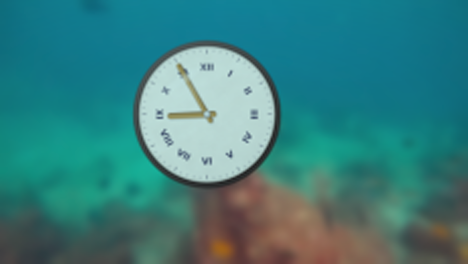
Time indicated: 8h55
